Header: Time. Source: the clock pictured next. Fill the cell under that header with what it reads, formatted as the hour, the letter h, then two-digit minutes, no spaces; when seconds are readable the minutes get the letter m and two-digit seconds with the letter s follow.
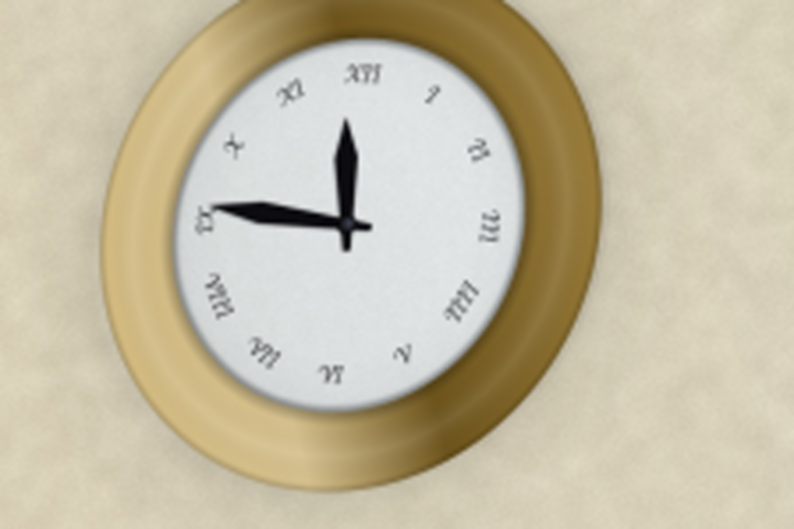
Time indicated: 11h46
